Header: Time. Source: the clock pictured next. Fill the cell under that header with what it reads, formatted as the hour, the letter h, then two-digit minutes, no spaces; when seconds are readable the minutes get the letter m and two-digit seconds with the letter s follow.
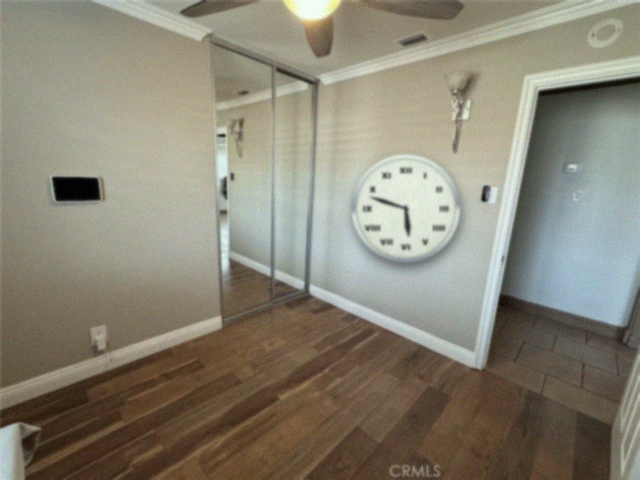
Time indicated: 5h48
